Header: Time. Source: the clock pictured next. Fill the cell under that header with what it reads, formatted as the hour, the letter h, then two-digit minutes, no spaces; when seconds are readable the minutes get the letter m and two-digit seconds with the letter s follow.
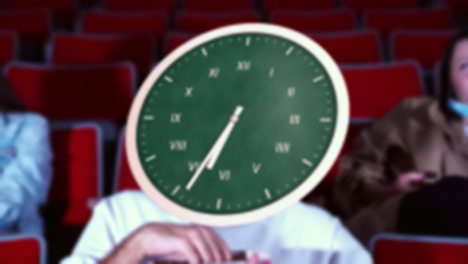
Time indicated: 6h34
